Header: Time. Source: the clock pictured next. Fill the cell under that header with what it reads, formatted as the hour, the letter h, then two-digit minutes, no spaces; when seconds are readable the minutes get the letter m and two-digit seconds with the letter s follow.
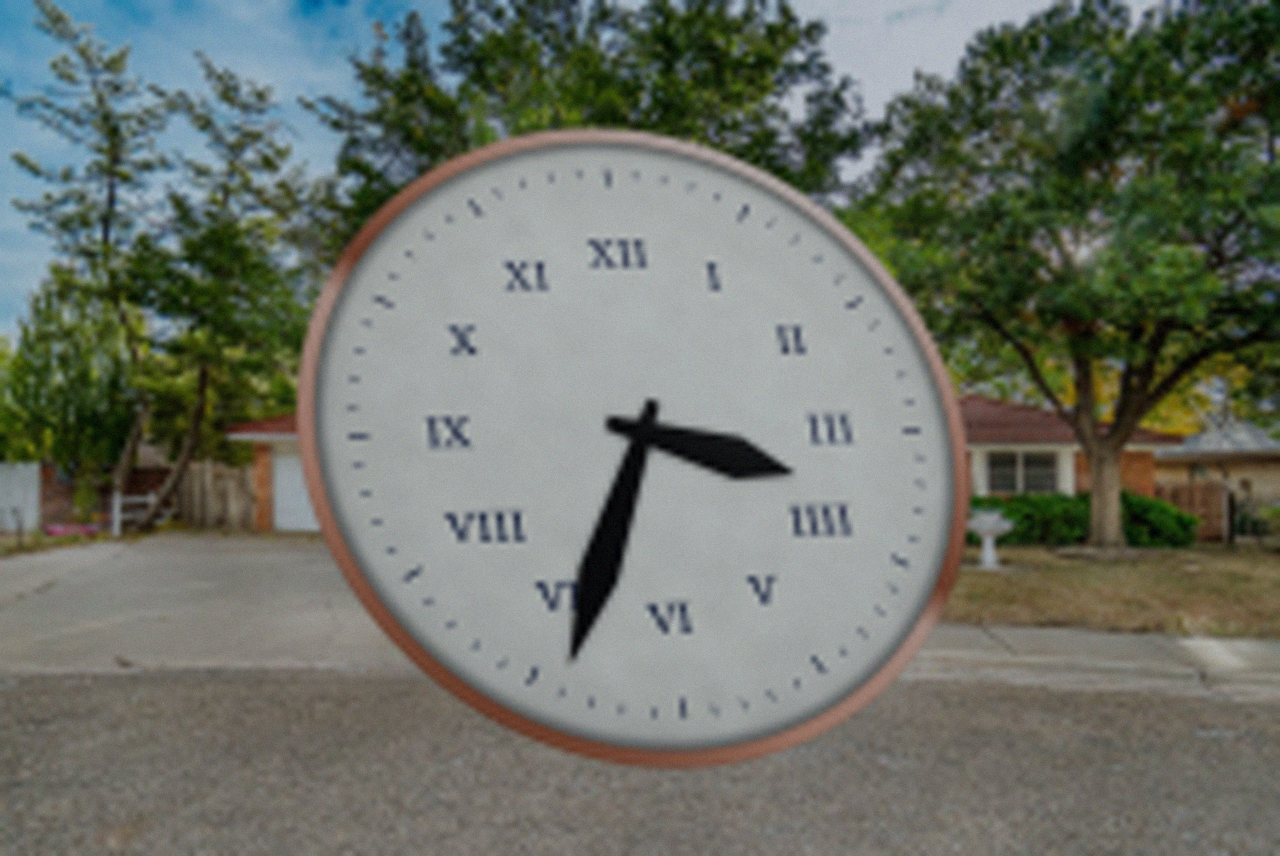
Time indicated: 3h34
